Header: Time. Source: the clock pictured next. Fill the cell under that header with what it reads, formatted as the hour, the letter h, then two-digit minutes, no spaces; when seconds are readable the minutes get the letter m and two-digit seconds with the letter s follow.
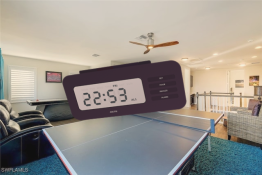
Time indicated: 22h53
